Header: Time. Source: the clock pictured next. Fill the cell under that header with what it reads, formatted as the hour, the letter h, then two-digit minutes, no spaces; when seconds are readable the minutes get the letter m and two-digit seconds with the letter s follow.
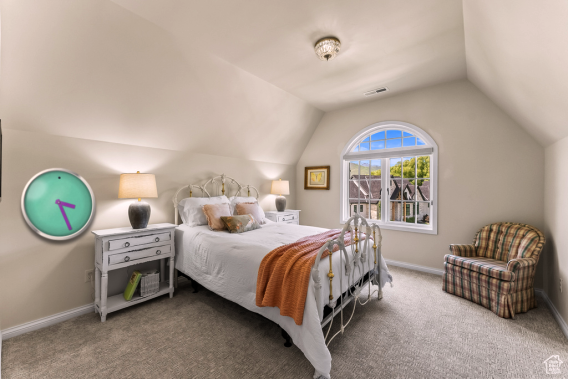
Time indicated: 3h26
